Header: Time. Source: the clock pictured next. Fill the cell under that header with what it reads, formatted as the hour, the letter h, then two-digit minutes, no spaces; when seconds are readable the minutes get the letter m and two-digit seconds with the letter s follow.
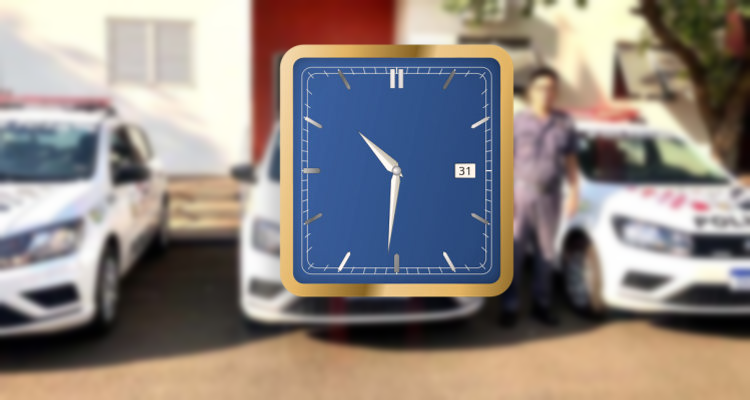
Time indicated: 10h31
